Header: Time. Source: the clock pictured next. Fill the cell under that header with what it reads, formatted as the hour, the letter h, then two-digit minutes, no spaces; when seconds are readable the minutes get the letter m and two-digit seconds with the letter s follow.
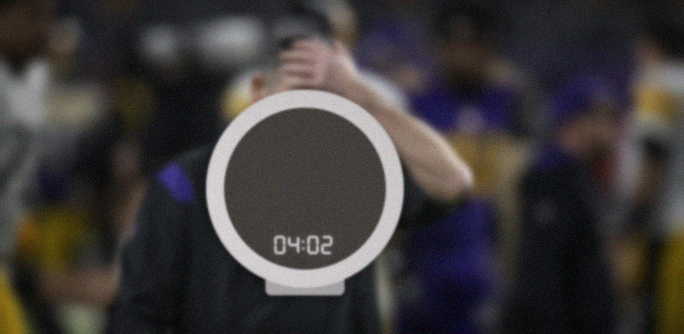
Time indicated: 4h02
